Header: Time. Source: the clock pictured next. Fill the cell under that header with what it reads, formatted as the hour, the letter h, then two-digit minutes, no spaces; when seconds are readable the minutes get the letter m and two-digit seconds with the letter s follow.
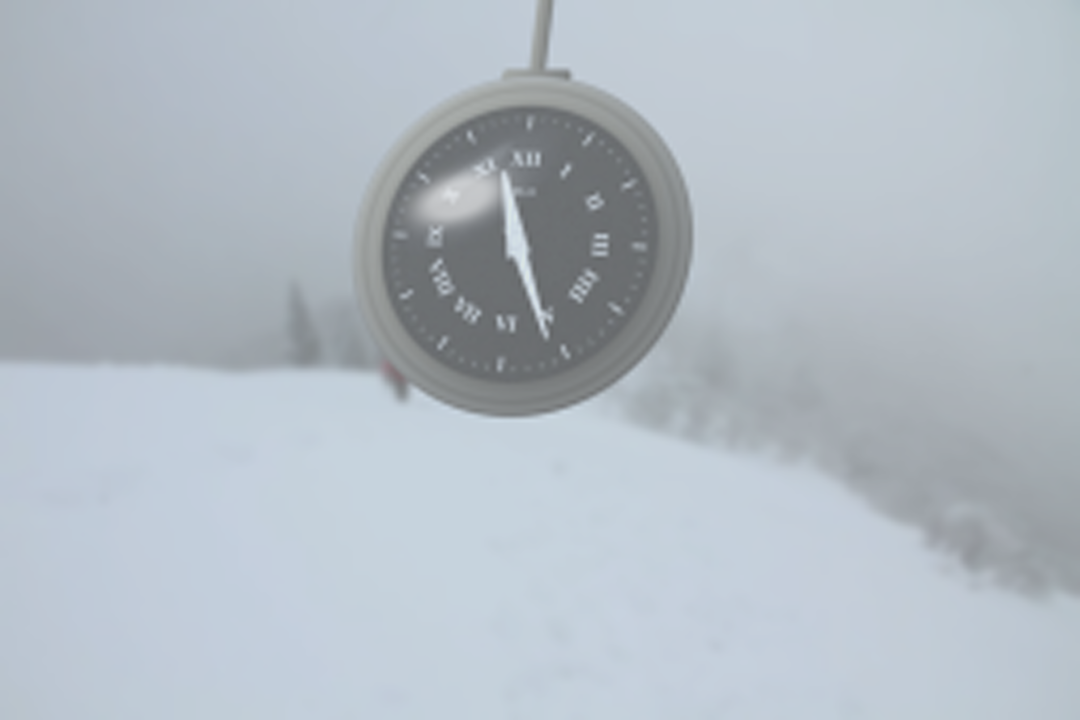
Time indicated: 11h26
